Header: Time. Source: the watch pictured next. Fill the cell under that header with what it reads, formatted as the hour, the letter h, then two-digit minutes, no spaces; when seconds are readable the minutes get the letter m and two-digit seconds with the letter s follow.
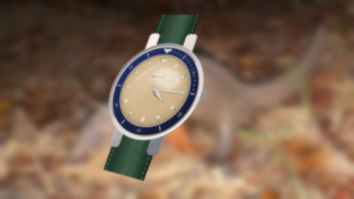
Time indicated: 4h15
